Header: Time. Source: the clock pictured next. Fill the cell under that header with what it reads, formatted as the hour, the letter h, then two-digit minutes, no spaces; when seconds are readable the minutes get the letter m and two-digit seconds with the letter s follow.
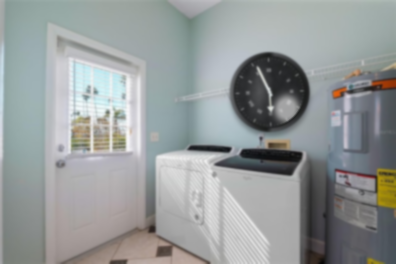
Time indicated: 5h56
